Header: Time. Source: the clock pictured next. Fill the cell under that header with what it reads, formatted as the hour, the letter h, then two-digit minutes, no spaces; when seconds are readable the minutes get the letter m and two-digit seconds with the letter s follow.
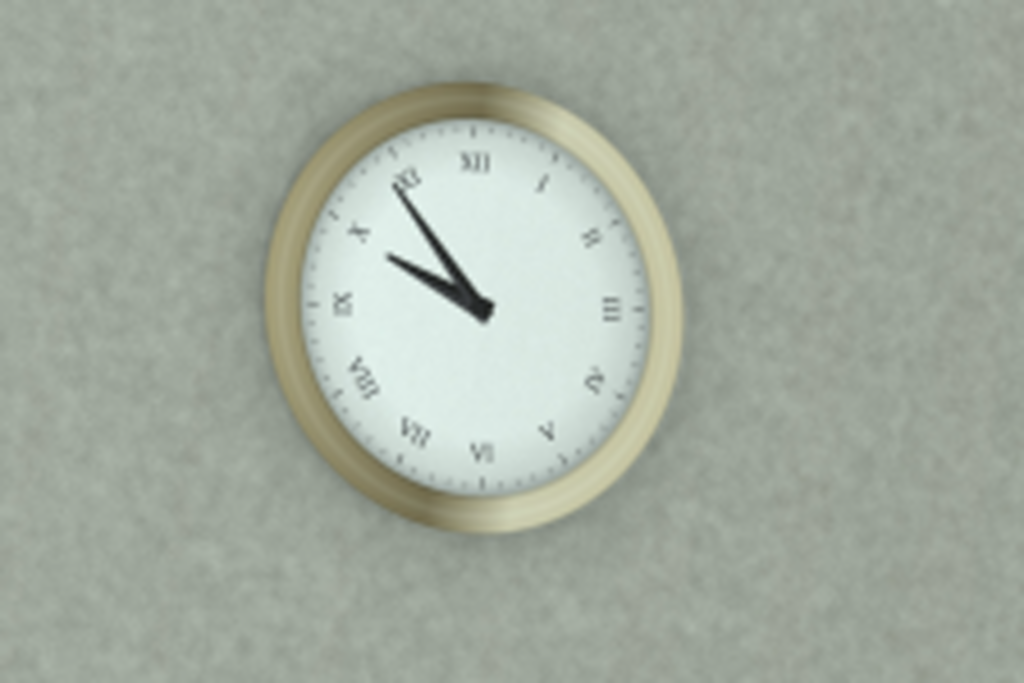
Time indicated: 9h54
